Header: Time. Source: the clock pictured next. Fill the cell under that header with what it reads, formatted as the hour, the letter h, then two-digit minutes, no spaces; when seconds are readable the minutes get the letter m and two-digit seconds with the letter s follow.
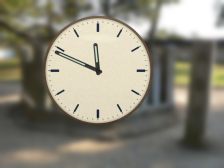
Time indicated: 11h49
